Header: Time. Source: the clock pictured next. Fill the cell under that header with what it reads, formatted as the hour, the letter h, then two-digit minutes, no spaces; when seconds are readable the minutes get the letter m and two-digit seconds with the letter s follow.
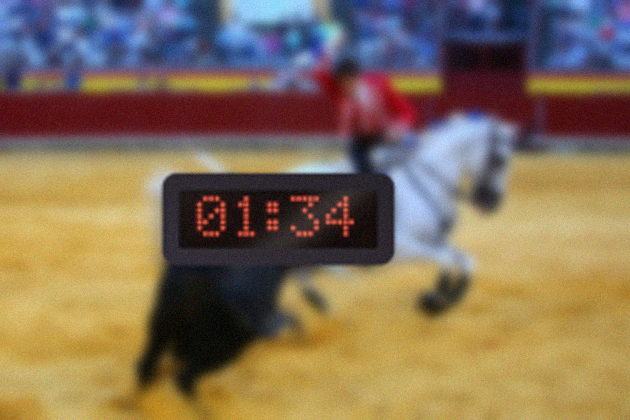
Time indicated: 1h34
